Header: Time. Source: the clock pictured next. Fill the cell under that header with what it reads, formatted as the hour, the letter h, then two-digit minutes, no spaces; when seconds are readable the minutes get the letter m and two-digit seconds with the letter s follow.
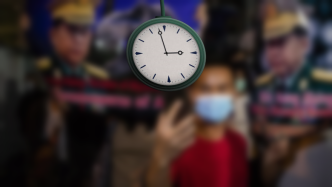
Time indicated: 2h58
